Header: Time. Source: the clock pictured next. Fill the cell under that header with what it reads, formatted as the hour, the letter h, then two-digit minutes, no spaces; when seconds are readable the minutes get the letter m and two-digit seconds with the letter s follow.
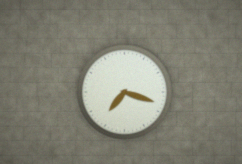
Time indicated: 7h18
